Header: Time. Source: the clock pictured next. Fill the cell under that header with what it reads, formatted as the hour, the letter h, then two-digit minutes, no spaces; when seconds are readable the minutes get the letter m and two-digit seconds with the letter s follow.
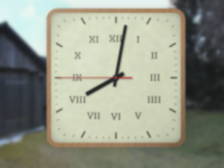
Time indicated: 8h01m45s
